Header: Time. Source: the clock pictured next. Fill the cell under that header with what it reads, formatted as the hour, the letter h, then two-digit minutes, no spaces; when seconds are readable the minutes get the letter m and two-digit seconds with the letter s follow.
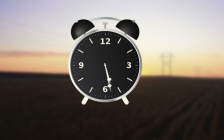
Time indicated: 5h28
